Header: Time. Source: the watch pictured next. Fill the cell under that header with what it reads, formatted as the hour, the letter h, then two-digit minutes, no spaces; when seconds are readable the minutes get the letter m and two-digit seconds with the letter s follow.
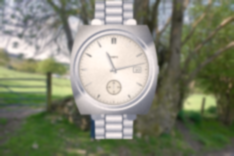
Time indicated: 11h13
